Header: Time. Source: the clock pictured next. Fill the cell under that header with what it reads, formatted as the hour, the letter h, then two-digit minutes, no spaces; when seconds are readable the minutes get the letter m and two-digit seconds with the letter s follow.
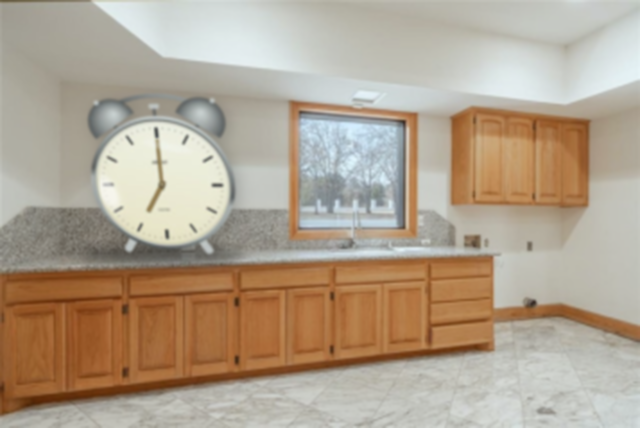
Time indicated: 7h00
